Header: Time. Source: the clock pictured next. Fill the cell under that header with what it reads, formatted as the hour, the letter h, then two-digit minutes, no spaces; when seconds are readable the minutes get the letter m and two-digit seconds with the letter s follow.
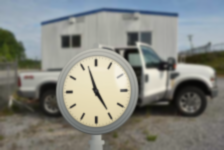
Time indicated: 4h57
